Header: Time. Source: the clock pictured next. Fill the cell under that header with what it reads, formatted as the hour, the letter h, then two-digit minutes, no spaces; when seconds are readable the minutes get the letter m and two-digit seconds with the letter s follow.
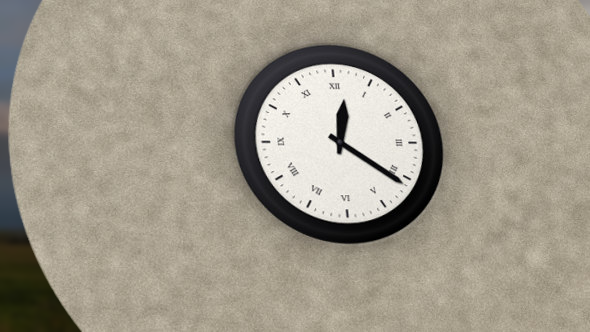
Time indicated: 12h21
